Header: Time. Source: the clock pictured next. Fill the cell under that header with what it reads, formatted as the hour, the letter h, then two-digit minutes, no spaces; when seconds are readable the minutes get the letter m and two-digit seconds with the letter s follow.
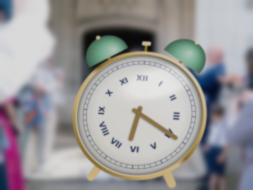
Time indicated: 6h20
